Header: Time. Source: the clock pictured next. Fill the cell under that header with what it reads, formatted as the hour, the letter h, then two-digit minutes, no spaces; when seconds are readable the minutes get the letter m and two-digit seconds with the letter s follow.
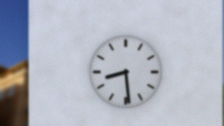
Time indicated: 8h29
